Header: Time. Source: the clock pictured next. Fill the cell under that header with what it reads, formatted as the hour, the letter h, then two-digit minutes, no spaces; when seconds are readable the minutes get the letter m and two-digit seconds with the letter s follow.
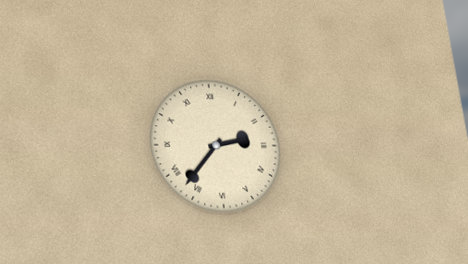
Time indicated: 2h37
